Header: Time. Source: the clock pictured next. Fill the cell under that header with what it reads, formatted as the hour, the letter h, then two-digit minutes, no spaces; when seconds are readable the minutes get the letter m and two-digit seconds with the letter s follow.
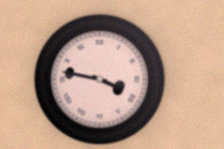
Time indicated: 3h47
